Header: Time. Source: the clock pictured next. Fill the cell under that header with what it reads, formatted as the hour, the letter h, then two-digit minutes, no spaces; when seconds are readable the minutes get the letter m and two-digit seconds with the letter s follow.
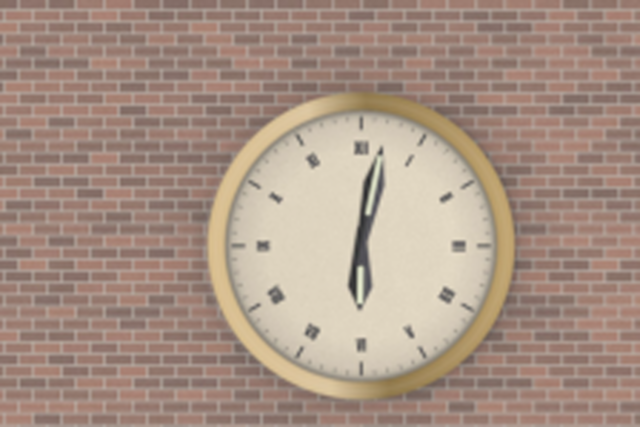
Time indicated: 6h02
